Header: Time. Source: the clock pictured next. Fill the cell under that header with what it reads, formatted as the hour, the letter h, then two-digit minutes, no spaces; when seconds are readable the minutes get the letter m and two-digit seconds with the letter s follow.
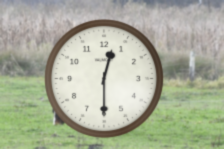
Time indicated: 12h30
